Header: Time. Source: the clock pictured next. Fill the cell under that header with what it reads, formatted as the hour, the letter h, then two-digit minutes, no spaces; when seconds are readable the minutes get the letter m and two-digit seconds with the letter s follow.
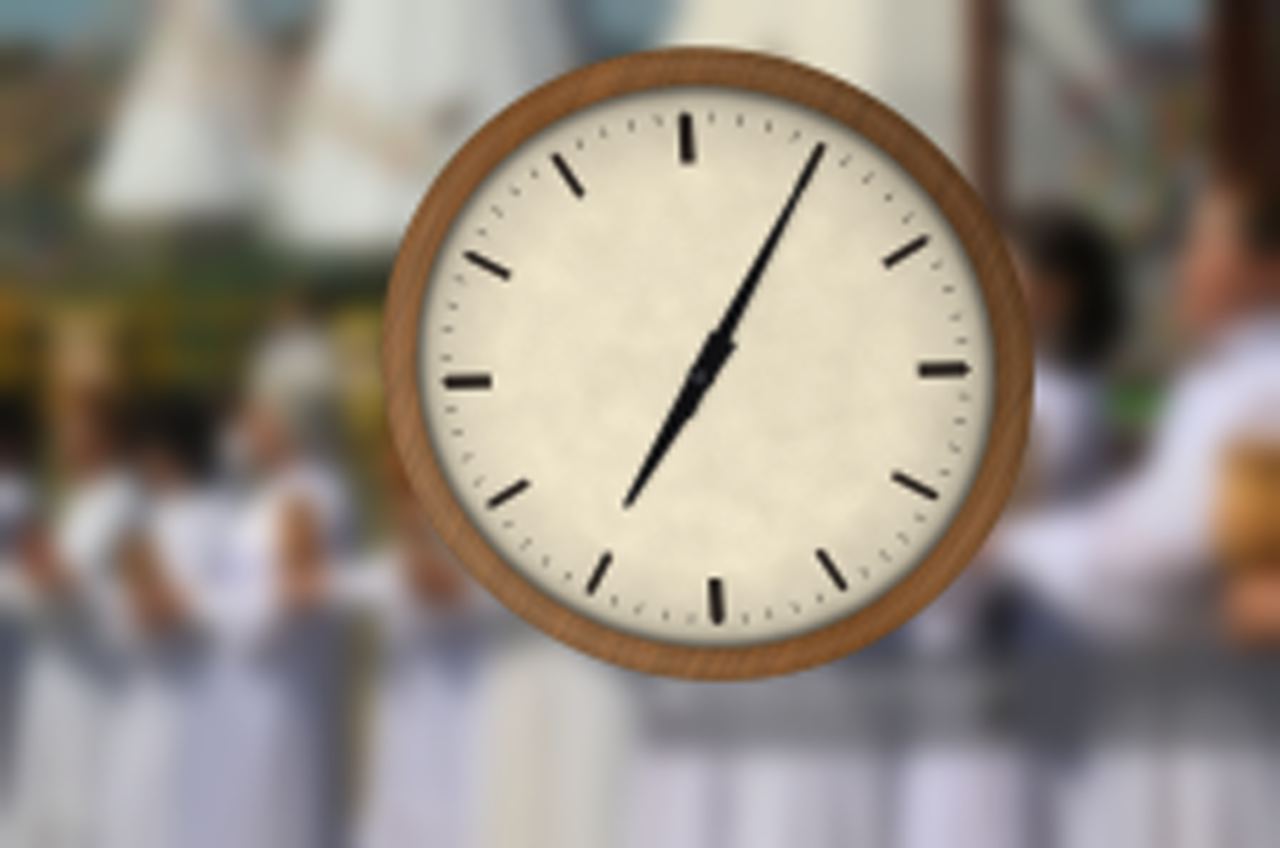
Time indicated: 7h05
